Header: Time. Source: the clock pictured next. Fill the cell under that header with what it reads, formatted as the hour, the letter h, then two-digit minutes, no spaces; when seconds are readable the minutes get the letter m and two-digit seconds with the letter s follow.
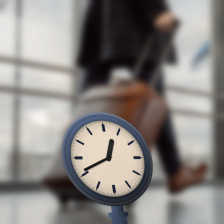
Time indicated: 12h41
